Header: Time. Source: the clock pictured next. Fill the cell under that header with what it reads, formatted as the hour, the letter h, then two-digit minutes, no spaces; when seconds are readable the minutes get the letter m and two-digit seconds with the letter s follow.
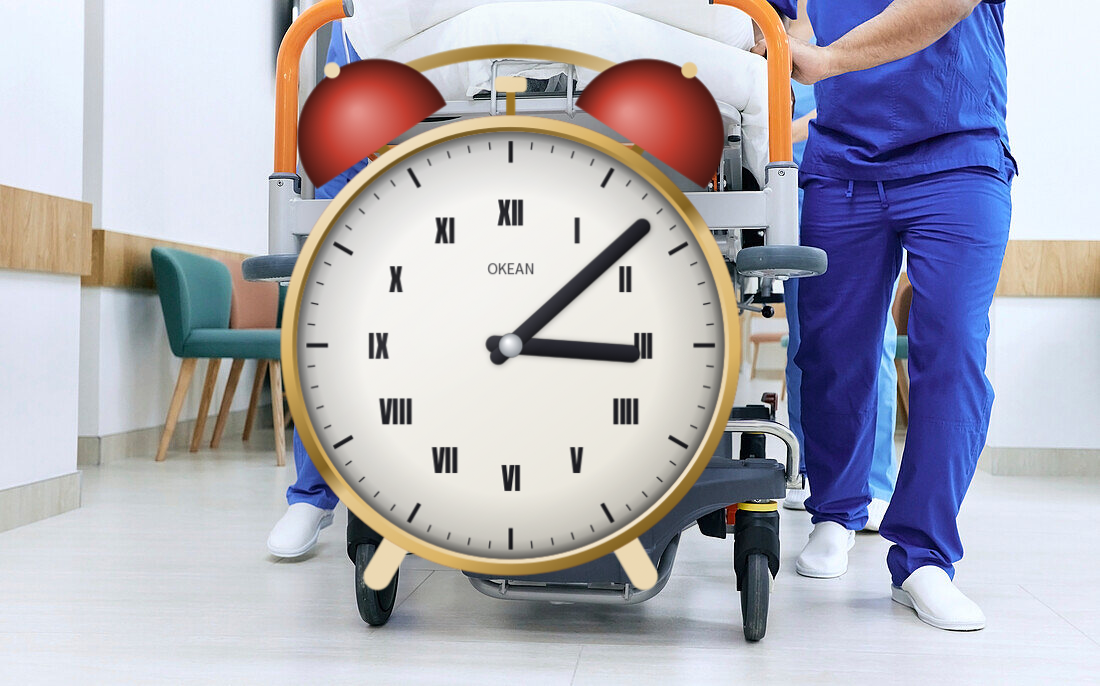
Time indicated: 3h08
